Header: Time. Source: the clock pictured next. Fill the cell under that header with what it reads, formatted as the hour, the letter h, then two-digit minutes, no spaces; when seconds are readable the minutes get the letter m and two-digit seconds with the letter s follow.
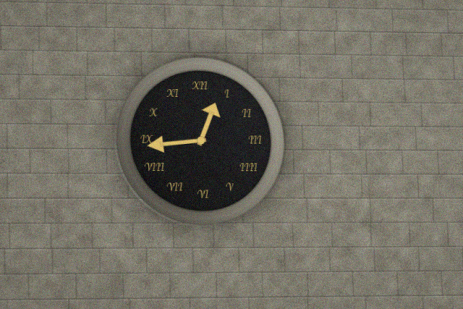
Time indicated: 12h44
